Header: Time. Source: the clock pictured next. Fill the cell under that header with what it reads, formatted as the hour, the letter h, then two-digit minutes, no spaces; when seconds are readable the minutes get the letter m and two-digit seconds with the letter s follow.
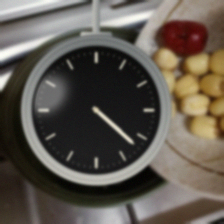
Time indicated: 4h22
